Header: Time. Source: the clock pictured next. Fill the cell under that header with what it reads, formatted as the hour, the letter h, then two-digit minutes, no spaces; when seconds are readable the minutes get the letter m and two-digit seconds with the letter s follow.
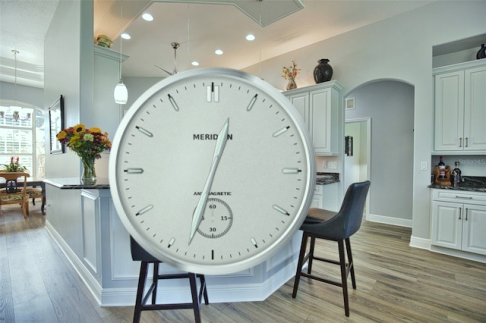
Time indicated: 12h33
